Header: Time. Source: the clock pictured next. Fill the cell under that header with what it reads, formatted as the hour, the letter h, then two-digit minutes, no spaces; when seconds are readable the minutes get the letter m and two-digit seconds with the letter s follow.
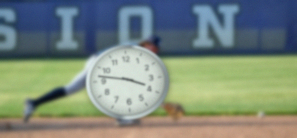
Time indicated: 3h47
